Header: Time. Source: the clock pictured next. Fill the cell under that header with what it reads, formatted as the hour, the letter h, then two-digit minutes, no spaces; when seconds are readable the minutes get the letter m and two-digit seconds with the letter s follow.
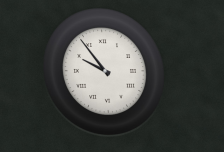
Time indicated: 9h54
